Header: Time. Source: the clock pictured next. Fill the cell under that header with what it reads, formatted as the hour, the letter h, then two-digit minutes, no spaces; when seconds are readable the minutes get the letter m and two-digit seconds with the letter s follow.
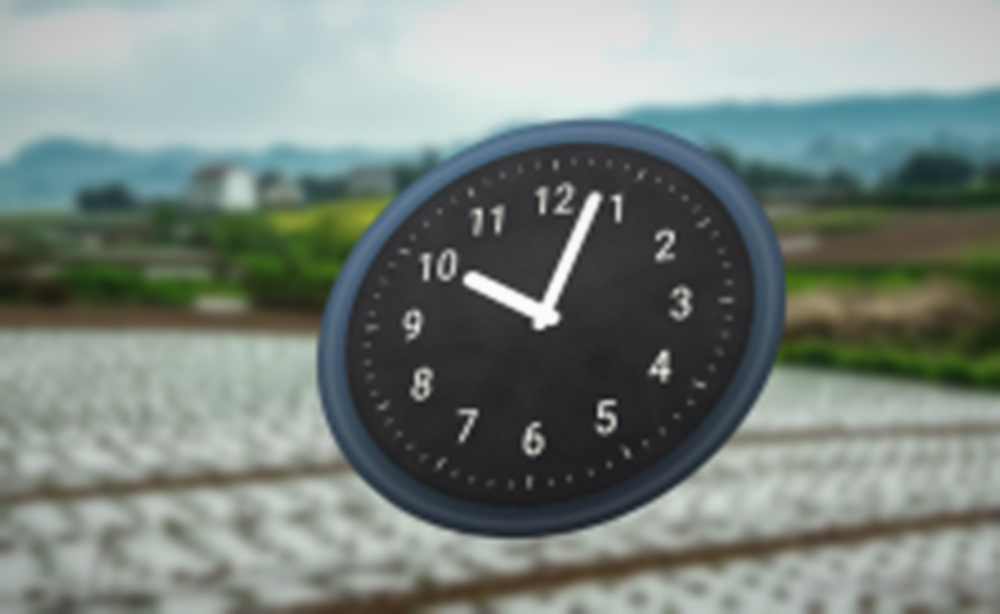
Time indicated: 10h03
